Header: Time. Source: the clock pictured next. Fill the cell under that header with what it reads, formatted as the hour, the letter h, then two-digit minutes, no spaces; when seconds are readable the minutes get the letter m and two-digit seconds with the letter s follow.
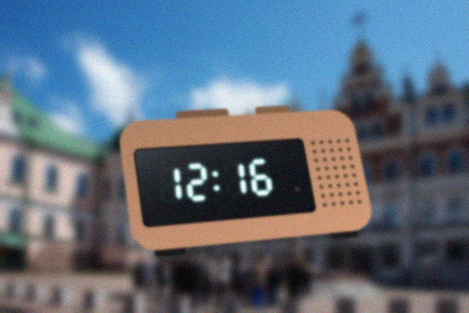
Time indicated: 12h16
